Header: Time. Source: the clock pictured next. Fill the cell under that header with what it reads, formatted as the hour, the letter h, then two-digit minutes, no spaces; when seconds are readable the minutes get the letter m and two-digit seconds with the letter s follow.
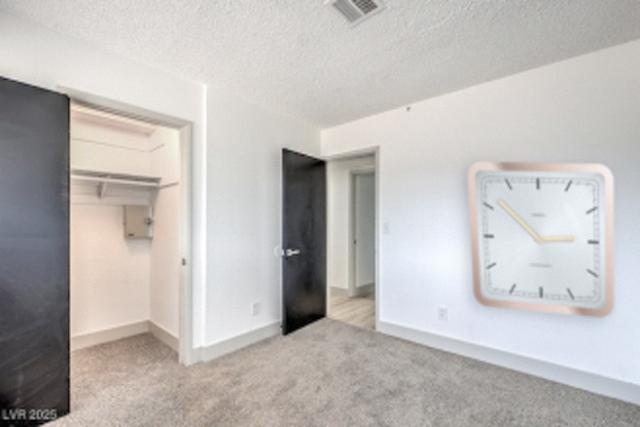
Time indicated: 2h52
